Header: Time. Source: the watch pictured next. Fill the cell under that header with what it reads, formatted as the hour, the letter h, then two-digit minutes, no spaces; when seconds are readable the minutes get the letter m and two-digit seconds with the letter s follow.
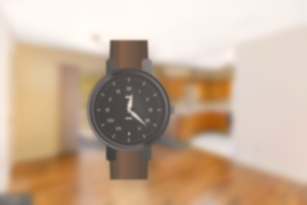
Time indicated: 12h22
